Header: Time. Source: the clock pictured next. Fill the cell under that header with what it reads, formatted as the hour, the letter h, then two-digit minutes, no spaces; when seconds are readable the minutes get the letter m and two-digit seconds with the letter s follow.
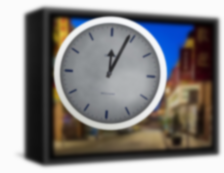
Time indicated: 12h04
